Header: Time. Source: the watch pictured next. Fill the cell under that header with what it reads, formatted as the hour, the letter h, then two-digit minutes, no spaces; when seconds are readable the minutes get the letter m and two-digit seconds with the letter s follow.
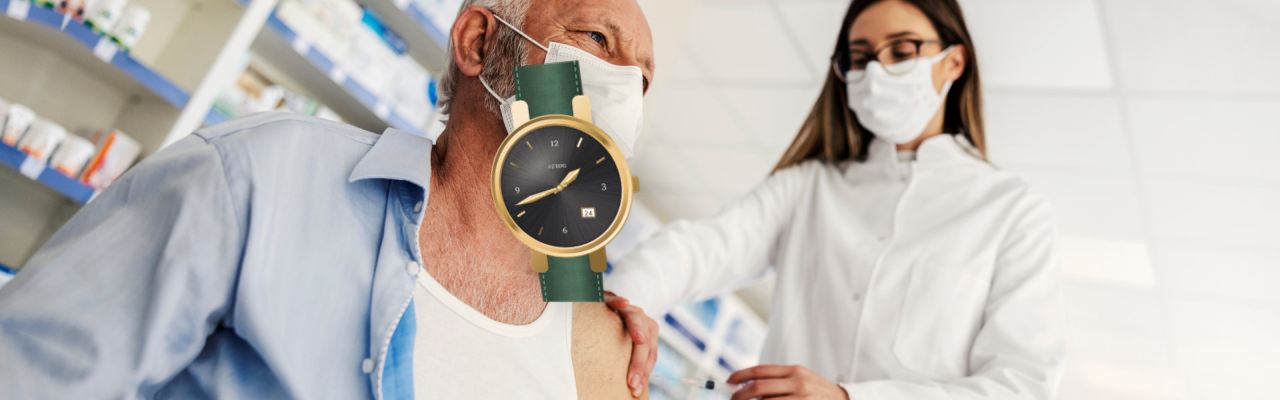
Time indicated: 1h42
